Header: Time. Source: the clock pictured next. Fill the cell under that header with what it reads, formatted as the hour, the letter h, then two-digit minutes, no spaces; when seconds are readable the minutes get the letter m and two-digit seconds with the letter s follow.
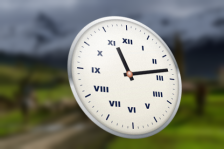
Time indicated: 11h13
